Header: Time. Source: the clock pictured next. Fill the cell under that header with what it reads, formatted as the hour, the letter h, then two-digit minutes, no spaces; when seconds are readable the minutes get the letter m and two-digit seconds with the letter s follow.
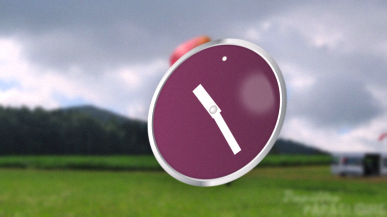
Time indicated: 10h23
